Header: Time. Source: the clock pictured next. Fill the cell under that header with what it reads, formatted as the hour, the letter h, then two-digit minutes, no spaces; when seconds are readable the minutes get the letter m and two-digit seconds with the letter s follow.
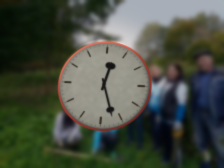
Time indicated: 12h27
